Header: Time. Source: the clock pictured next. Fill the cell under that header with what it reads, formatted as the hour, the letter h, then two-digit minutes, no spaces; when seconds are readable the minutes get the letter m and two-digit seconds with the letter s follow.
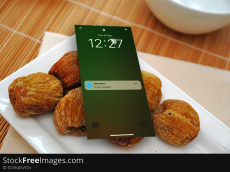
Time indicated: 12h27
